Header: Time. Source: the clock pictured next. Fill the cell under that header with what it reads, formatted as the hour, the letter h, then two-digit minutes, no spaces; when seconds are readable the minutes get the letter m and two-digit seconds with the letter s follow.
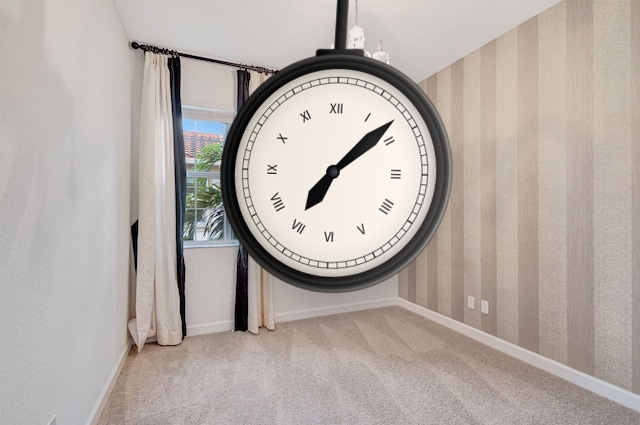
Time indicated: 7h08
